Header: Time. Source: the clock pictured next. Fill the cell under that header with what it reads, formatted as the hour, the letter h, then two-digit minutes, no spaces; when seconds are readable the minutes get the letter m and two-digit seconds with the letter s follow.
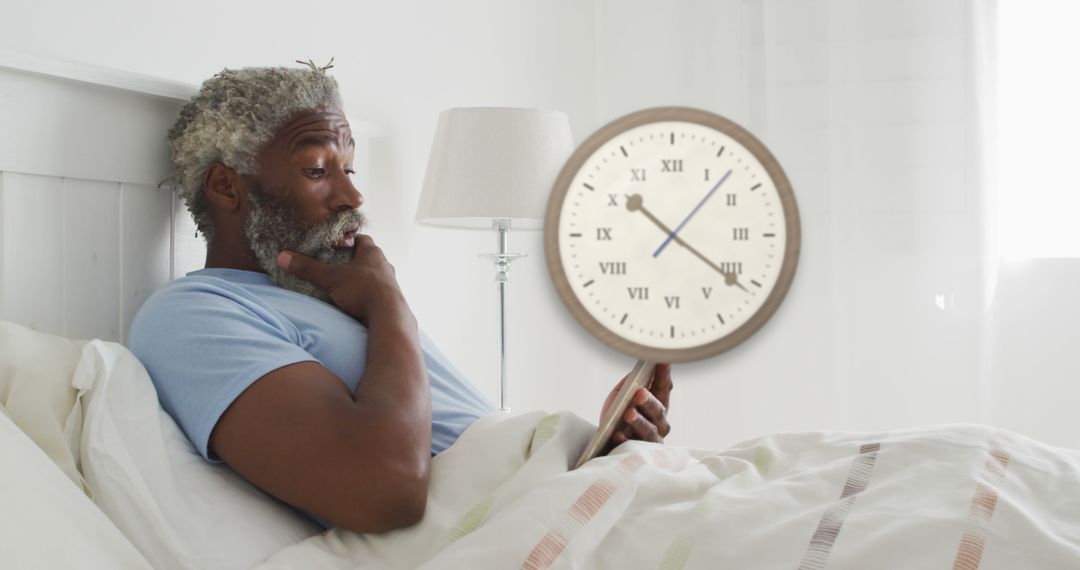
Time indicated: 10h21m07s
